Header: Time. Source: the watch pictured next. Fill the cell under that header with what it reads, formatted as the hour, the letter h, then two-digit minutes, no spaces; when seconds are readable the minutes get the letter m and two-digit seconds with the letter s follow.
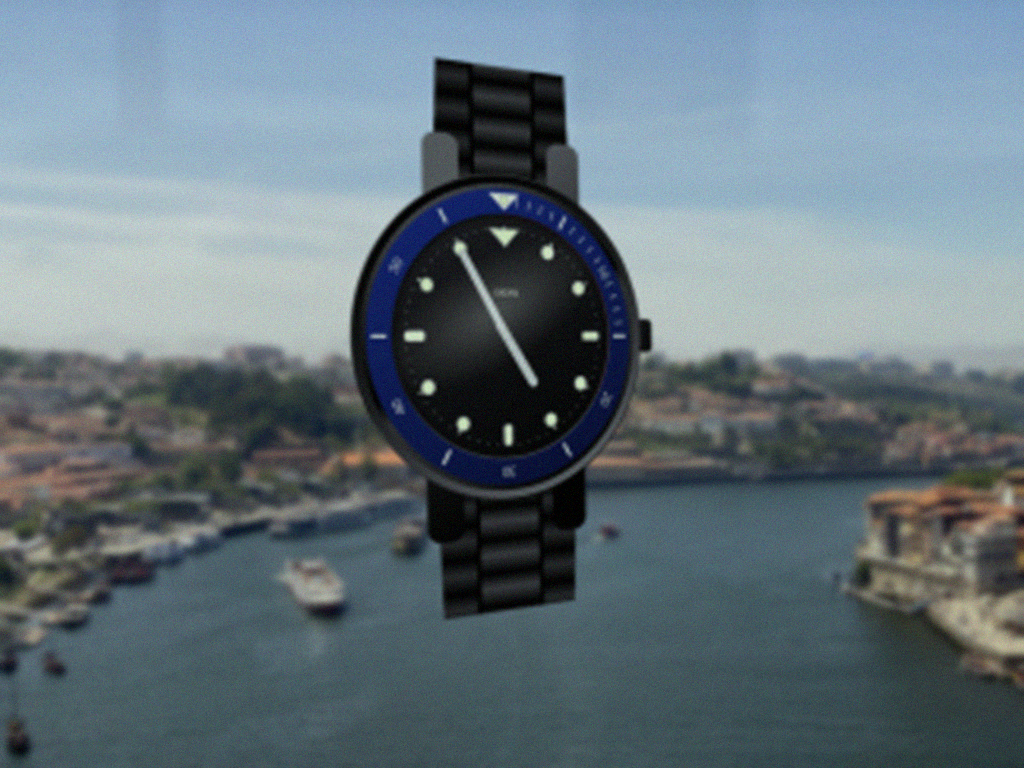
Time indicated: 4h55
